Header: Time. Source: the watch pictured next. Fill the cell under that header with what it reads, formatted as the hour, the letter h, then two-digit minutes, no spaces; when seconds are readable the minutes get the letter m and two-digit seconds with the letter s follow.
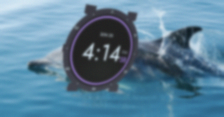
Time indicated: 4h14
